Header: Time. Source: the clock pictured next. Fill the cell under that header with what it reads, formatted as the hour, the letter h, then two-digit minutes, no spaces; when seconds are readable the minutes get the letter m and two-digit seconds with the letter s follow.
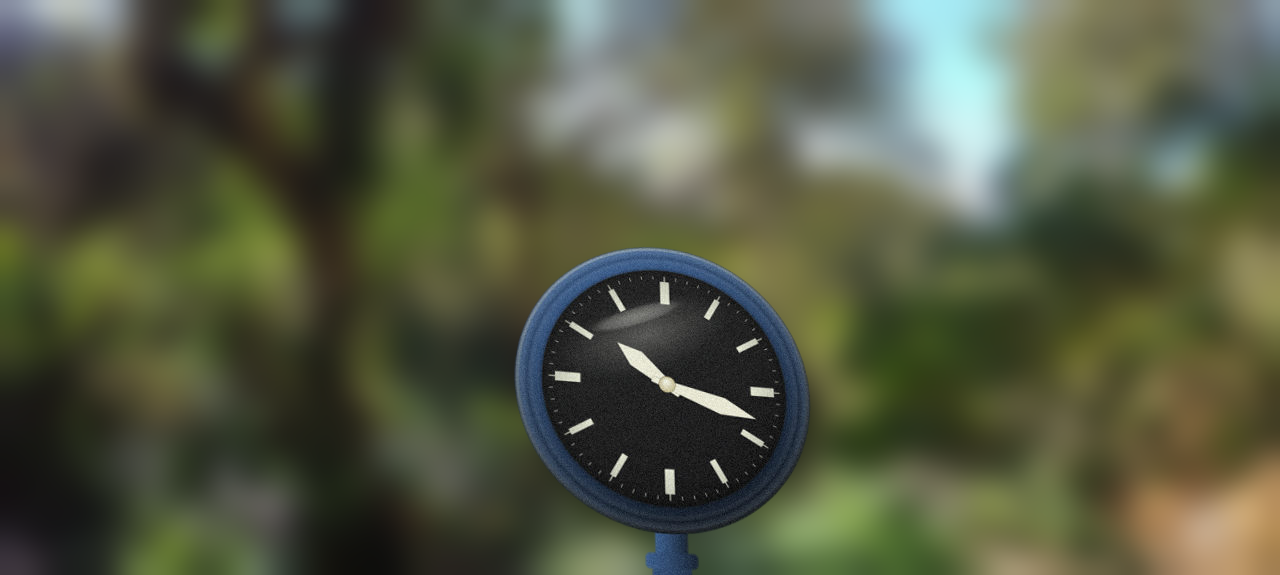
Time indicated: 10h18
